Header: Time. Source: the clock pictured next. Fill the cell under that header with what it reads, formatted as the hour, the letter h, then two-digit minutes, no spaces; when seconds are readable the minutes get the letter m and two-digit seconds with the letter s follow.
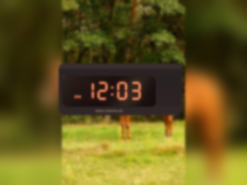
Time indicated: 12h03
